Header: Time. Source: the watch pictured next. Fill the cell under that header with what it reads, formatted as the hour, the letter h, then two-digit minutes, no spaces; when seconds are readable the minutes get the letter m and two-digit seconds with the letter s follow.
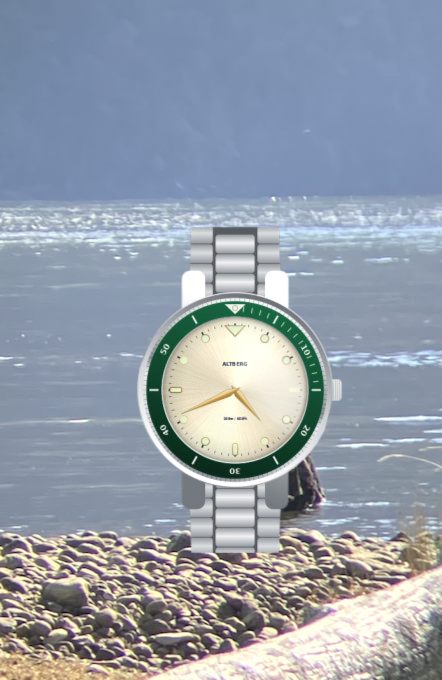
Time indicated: 4h41
